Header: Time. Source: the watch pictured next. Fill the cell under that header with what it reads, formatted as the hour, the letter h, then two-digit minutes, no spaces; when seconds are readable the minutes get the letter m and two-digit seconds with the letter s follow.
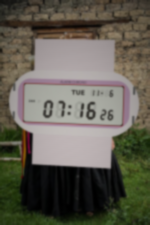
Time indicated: 7h16m26s
